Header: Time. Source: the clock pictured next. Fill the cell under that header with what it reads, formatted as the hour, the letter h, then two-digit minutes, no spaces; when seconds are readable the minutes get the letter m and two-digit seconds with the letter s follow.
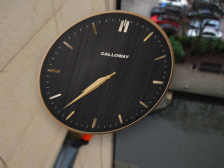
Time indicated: 7h37
